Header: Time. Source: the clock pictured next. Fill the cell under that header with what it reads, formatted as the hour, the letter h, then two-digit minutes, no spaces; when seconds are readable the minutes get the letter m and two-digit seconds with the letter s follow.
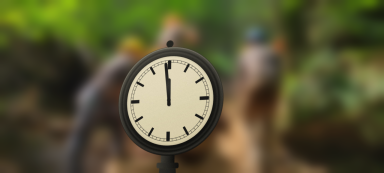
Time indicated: 11h59
